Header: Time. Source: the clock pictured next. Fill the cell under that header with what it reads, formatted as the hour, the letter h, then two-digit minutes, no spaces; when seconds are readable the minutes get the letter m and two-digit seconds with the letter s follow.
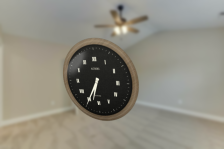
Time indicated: 6h35
